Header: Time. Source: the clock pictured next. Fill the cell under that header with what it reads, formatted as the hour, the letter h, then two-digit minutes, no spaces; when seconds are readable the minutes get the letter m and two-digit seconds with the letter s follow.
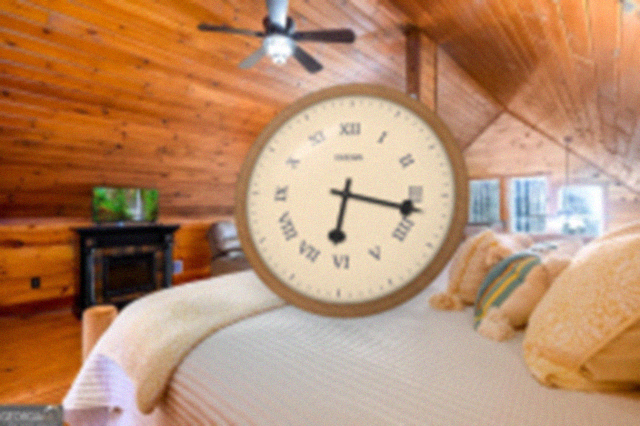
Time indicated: 6h17
